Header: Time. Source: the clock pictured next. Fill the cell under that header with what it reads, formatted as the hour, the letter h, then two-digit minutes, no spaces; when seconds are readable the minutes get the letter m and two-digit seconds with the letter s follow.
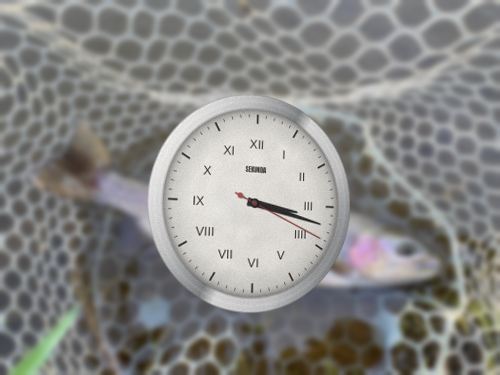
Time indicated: 3h17m19s
